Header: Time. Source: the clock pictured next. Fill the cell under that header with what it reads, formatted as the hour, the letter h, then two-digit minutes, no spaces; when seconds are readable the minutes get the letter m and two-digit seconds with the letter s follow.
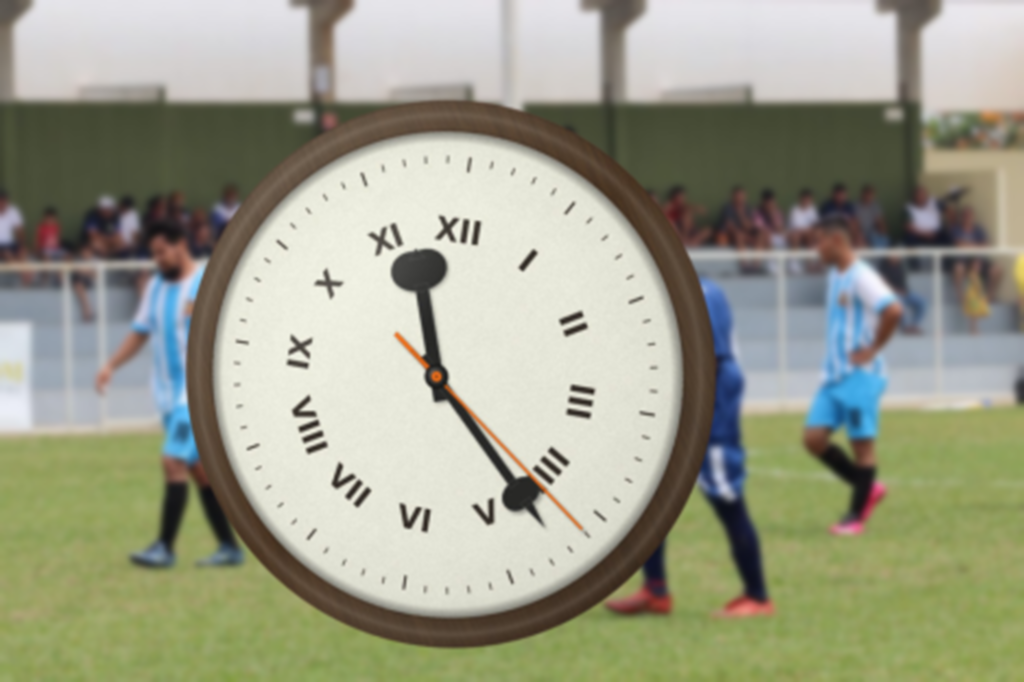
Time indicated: 11h22m21s
